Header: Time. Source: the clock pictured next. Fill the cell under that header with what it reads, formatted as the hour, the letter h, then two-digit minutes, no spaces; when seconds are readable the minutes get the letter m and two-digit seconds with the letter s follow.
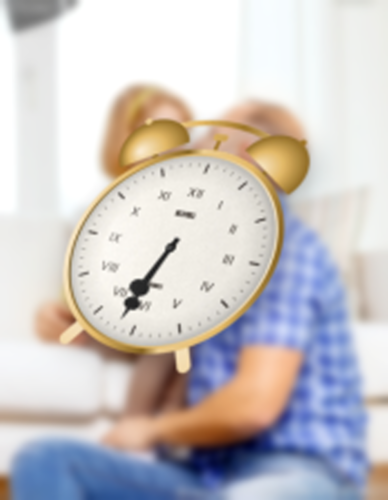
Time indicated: 6h32
